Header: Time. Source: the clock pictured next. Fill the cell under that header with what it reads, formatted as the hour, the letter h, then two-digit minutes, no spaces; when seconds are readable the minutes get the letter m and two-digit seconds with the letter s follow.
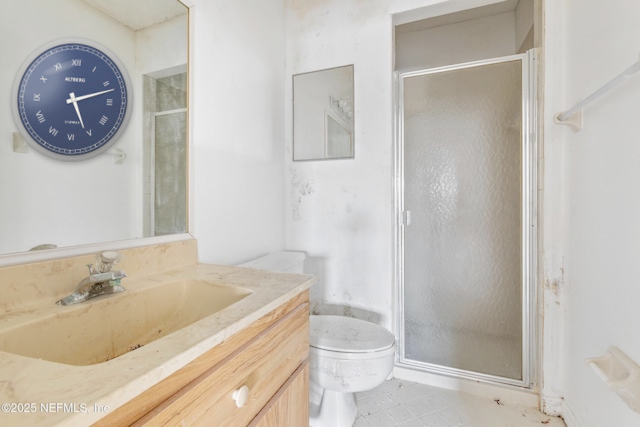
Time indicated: 5h12
